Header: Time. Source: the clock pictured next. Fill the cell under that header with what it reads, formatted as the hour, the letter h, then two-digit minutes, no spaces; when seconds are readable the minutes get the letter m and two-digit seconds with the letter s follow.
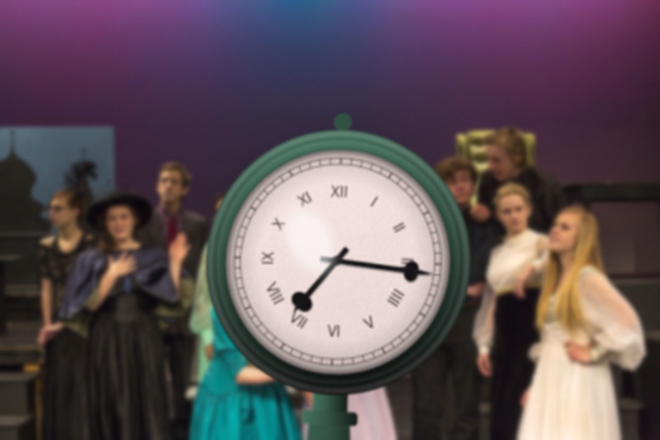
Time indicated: 7h16
